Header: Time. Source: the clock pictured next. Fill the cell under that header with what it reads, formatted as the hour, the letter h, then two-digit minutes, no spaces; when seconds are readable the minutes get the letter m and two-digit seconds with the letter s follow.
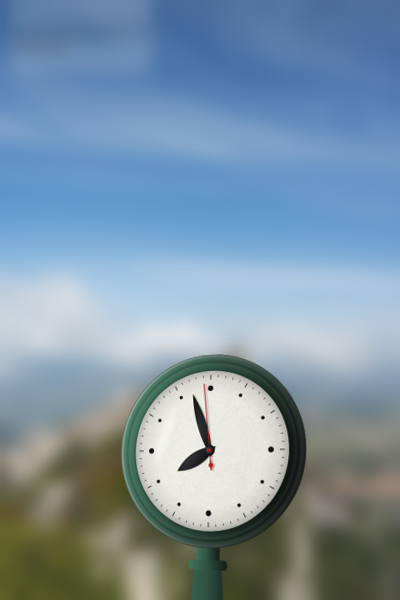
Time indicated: 7h56m59s
